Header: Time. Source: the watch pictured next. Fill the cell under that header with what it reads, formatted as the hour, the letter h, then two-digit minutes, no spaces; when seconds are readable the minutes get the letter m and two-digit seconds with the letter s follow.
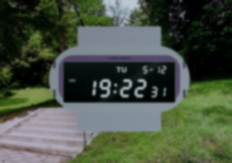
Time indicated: 19h22
